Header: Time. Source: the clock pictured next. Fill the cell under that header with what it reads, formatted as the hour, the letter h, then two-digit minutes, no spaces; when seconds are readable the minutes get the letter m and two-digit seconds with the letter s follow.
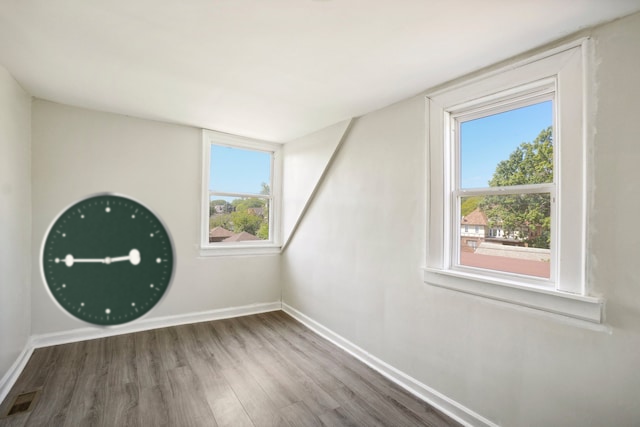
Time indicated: 2h45
